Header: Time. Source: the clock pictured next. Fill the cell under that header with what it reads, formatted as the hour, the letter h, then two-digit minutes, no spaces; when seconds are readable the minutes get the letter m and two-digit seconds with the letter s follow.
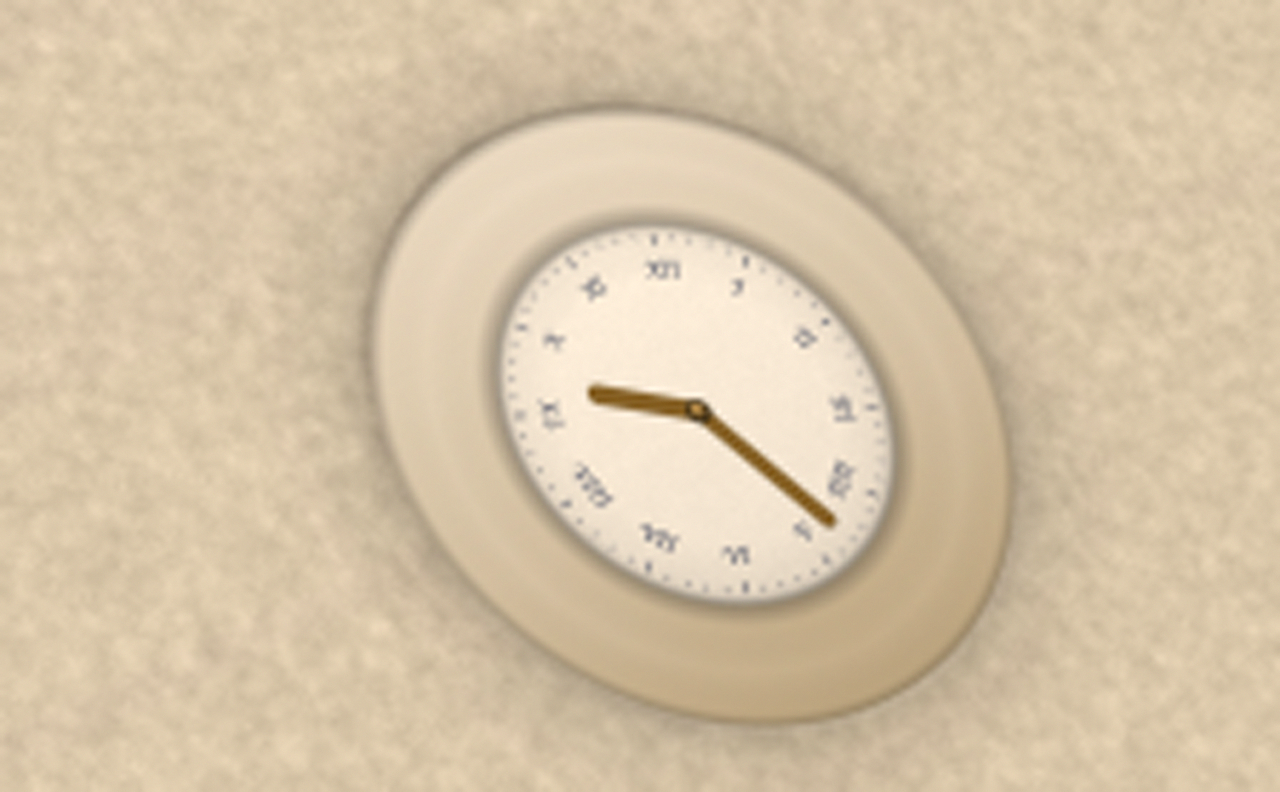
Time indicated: 9h23
